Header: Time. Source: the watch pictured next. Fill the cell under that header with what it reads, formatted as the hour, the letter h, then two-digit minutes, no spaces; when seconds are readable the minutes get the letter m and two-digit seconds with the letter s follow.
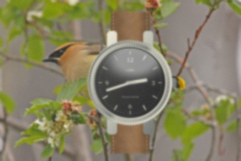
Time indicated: 2h42
